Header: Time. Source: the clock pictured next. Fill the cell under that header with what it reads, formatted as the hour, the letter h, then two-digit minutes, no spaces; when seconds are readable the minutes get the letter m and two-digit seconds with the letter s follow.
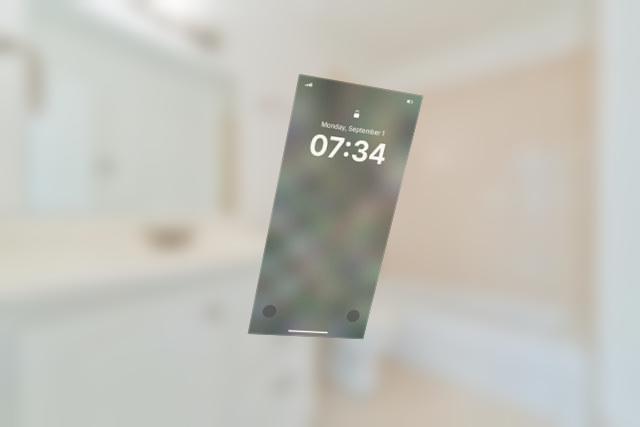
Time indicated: 7h34
